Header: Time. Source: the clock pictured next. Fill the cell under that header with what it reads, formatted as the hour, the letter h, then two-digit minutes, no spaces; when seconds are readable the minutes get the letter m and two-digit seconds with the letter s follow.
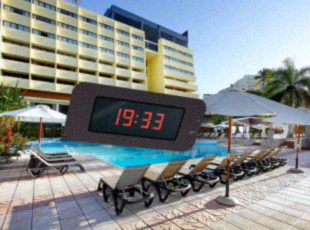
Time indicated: 19h33
